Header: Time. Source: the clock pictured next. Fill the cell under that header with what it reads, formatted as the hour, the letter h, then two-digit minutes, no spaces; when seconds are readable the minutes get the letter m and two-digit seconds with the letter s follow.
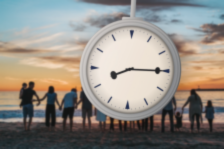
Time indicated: 8h15
